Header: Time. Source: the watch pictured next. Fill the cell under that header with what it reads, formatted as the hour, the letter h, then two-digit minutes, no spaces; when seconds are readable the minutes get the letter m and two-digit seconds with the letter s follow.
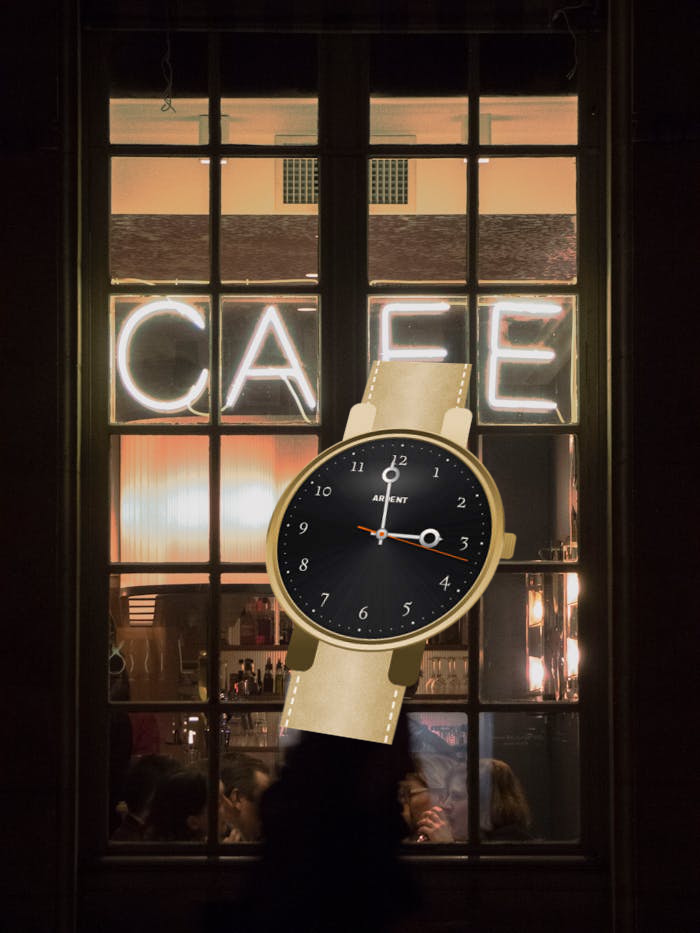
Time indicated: 2h59m17s
